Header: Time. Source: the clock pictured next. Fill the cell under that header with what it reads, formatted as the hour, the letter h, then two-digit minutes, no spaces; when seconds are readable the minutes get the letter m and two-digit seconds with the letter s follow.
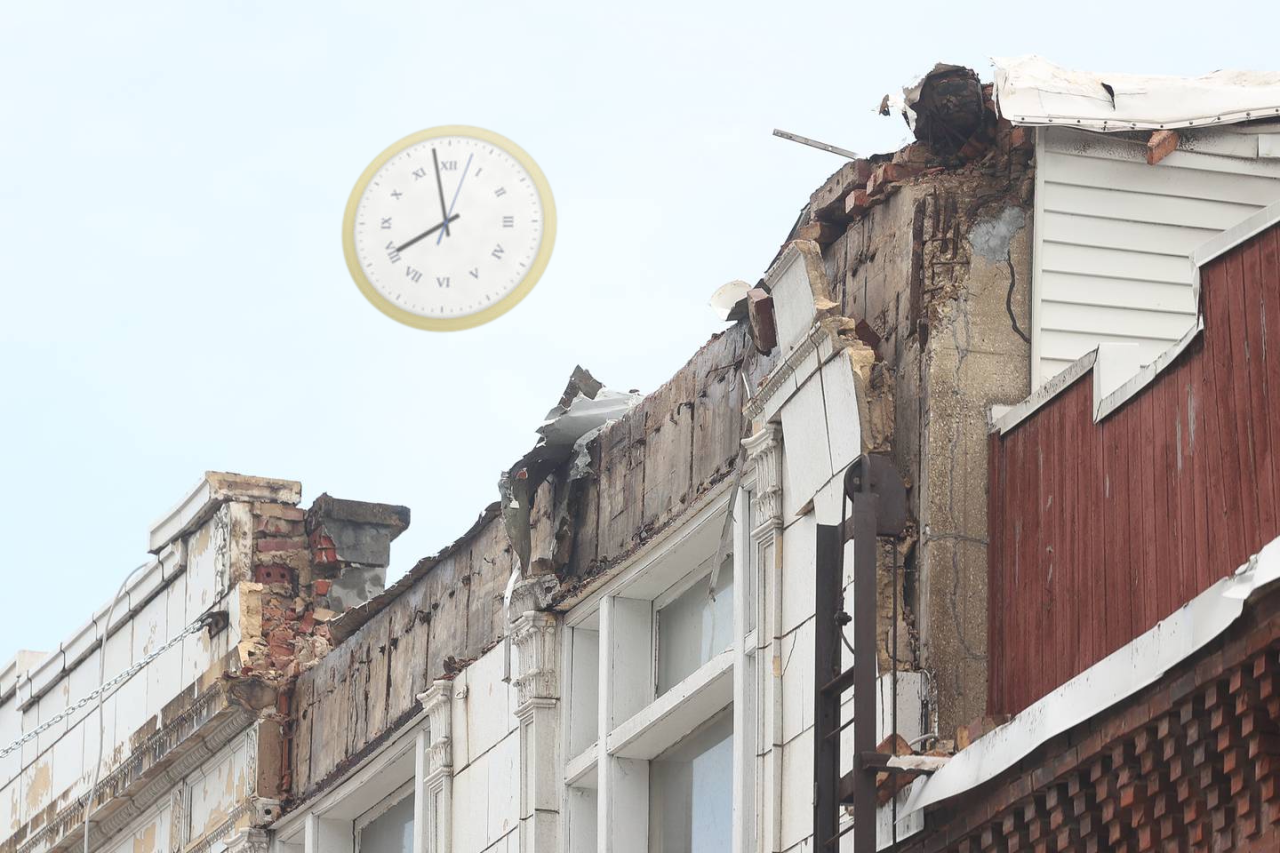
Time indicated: 7h58m03s
